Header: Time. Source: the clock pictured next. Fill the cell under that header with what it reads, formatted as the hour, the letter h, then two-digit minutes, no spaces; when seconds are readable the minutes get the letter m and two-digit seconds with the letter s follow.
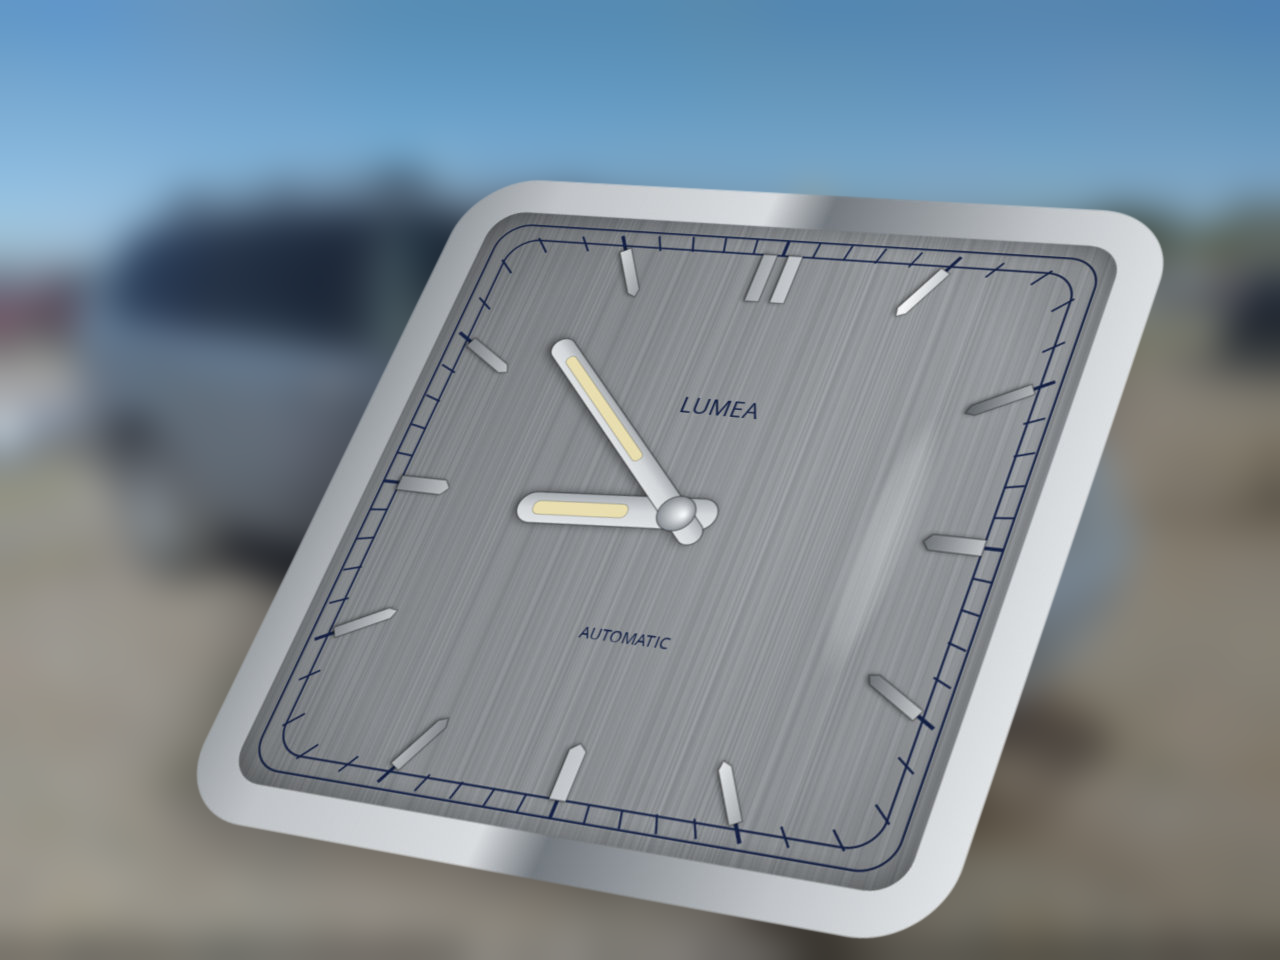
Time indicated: 8h52
